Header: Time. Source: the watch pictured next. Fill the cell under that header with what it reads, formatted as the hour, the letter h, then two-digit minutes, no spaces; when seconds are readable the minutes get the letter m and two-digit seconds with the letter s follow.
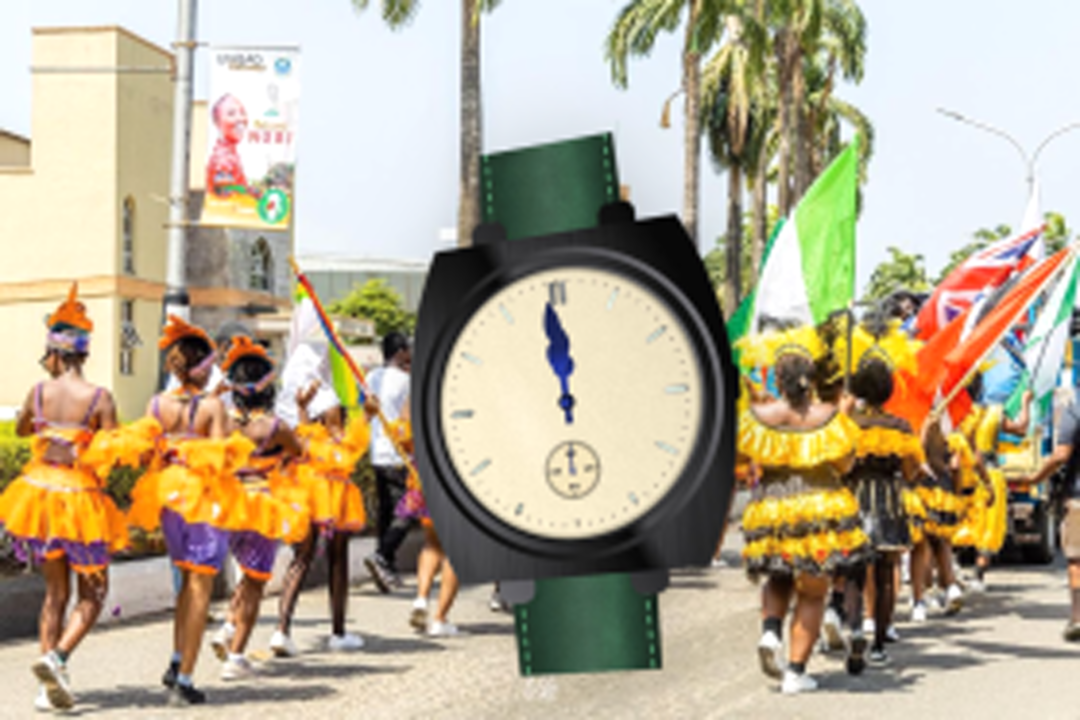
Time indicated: 11h59
